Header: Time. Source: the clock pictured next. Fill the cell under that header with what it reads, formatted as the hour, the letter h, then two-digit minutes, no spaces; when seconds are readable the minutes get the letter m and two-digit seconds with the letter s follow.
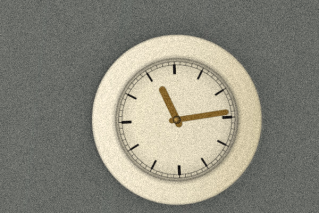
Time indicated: 11h14
